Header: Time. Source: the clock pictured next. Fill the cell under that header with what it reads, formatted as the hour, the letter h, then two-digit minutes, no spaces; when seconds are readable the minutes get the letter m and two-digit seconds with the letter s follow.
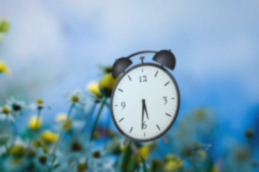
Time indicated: 5h31
